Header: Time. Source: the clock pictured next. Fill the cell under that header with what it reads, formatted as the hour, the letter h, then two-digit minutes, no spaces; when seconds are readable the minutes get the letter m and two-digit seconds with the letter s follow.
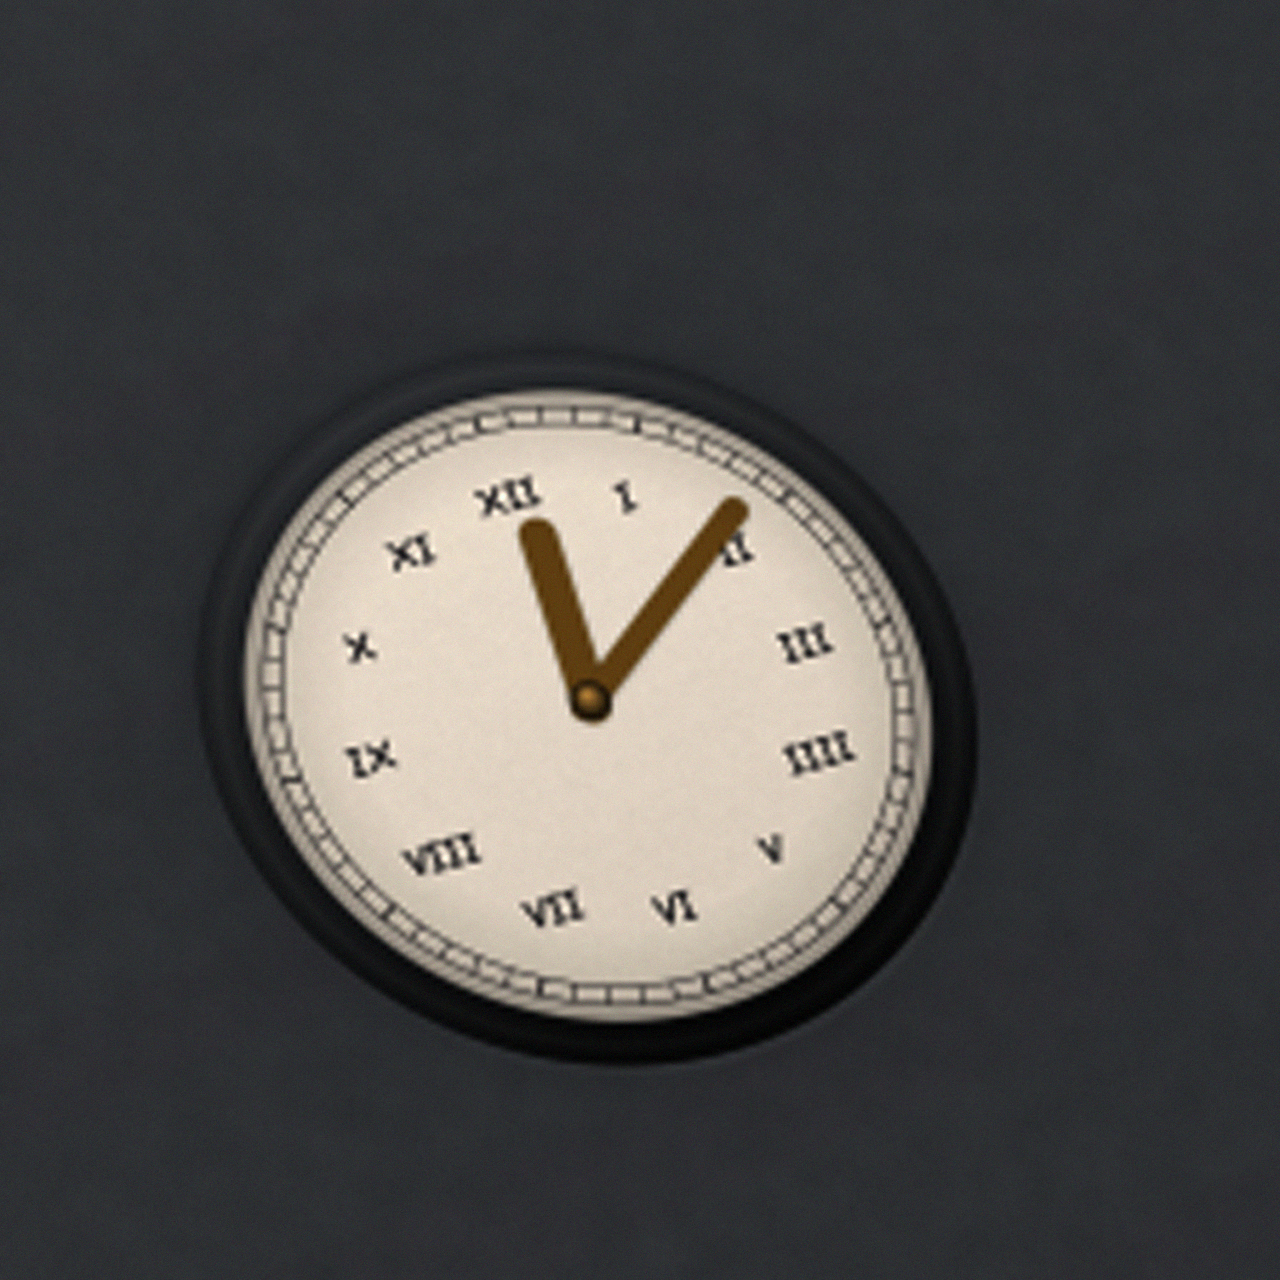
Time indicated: 12h09
